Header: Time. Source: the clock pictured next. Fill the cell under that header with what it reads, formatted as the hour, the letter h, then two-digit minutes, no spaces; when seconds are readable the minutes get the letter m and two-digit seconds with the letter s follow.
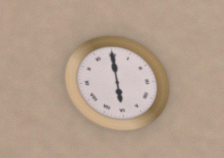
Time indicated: 6h00
